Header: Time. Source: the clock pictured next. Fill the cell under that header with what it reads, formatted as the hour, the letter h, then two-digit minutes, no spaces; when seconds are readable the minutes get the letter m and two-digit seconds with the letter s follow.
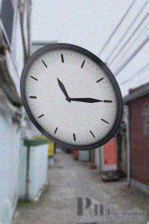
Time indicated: 11h15
